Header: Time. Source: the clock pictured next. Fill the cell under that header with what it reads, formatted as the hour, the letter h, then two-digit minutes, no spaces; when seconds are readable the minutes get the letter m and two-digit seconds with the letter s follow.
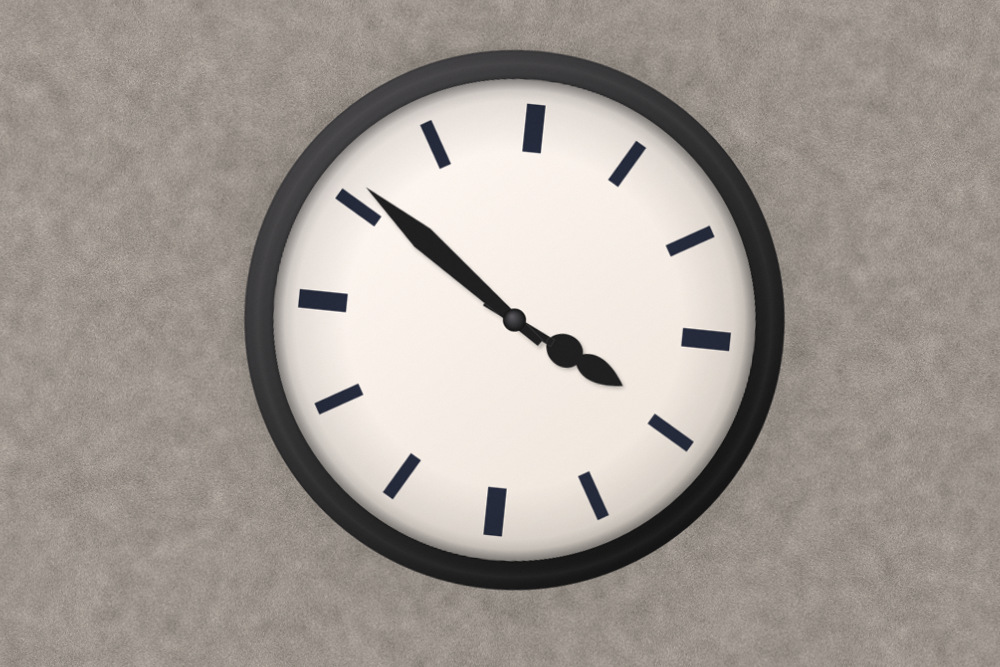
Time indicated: 3h51
